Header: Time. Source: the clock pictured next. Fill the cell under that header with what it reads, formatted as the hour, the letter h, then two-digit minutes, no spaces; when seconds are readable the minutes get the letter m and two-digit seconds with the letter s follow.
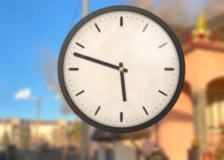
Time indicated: 5h48
